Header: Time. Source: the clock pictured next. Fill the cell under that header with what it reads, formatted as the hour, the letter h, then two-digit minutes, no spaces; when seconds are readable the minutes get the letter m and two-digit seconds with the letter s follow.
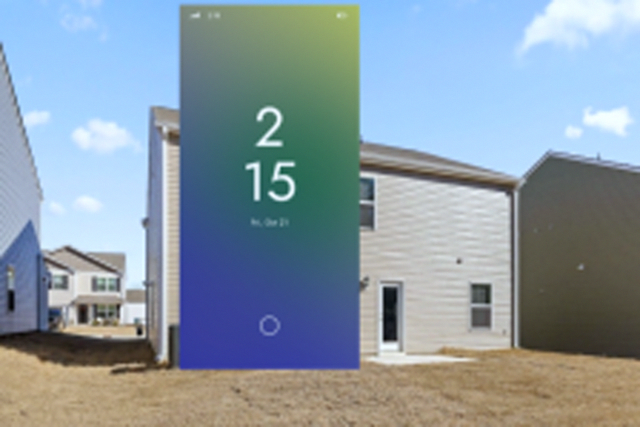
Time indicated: 2h15
